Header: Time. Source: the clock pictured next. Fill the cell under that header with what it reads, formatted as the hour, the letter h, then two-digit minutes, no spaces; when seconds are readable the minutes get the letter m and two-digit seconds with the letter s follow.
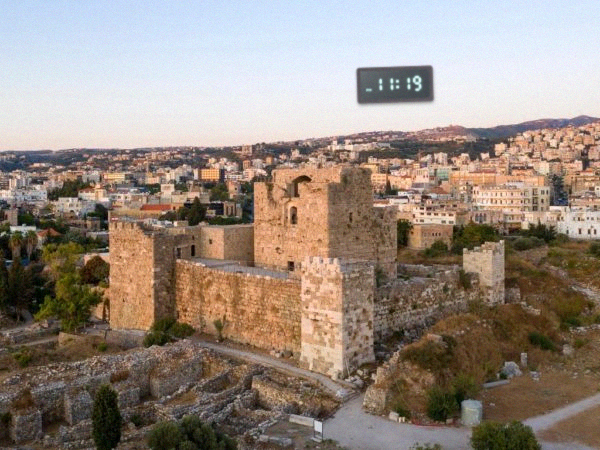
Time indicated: 11h19
